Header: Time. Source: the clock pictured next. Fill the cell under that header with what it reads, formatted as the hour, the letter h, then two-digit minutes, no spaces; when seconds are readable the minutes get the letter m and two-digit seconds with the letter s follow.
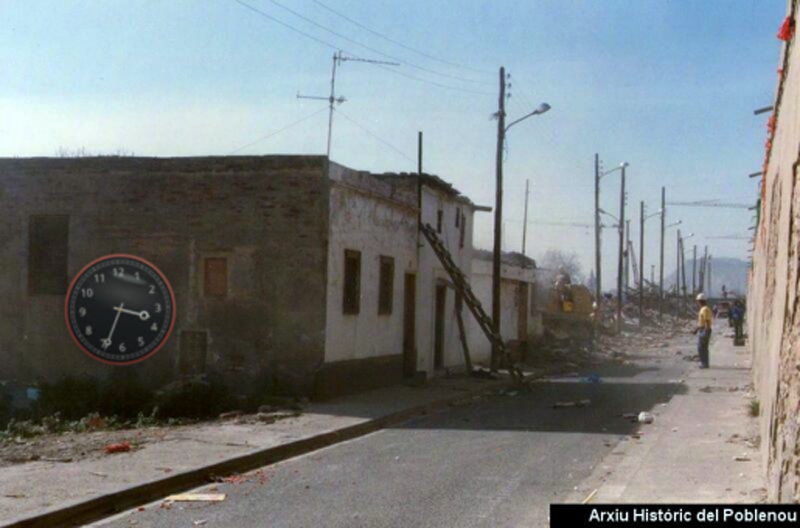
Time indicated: 3h34
